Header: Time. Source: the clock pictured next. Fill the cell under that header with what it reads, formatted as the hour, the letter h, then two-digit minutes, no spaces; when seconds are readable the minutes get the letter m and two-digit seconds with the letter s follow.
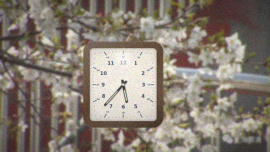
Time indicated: 5h37
